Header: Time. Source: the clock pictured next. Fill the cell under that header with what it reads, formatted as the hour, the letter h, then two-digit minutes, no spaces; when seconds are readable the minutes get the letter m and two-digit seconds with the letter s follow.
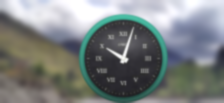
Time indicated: 10h03
